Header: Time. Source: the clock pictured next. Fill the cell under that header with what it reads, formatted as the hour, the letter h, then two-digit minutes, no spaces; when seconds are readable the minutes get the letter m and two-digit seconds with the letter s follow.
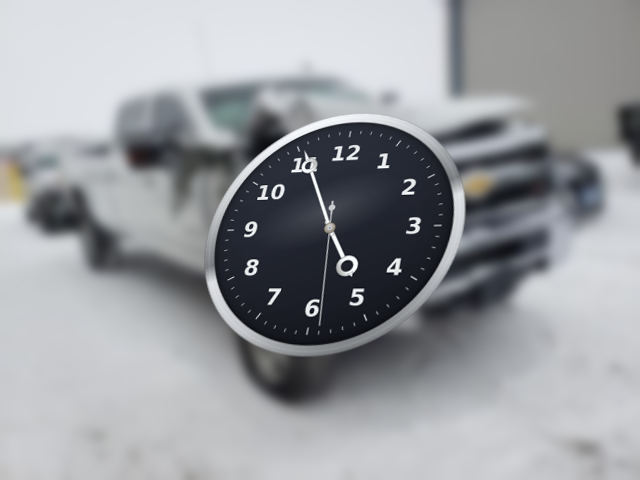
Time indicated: 4h55m29s
